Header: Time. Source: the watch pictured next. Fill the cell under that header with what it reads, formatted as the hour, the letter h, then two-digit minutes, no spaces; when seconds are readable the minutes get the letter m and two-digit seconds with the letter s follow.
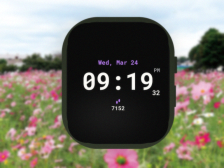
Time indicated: 9h19
